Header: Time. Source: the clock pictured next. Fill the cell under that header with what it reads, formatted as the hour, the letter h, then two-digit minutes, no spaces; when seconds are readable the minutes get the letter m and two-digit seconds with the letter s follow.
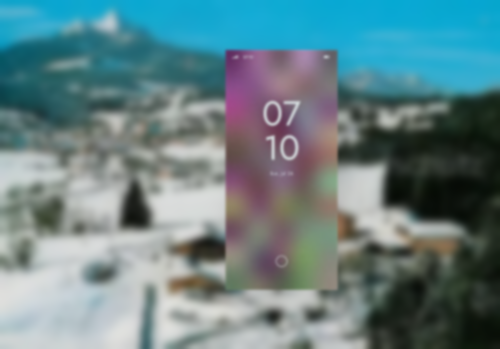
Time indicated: 7h10
